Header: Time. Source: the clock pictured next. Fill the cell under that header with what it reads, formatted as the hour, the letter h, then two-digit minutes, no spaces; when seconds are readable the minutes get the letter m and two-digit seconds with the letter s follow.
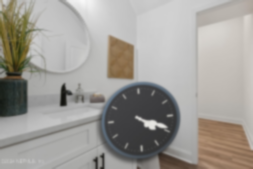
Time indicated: 4h19
